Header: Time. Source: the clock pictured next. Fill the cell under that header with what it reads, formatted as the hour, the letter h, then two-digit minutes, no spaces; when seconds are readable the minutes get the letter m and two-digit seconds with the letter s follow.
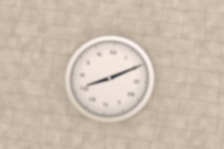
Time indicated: 8h10
